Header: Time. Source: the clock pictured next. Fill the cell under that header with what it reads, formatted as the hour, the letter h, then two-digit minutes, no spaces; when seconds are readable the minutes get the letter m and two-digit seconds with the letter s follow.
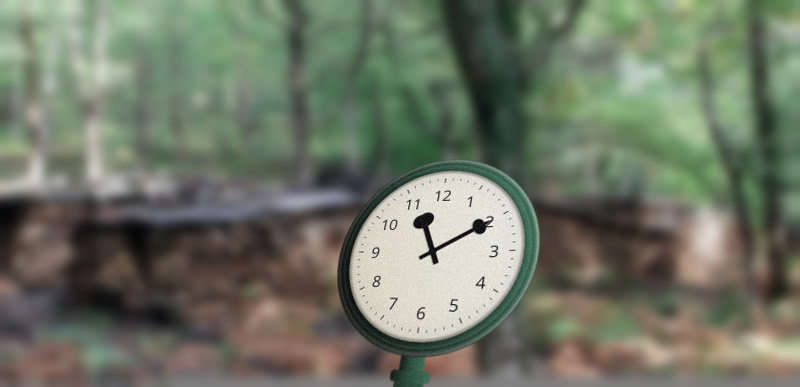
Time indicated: 11h10
